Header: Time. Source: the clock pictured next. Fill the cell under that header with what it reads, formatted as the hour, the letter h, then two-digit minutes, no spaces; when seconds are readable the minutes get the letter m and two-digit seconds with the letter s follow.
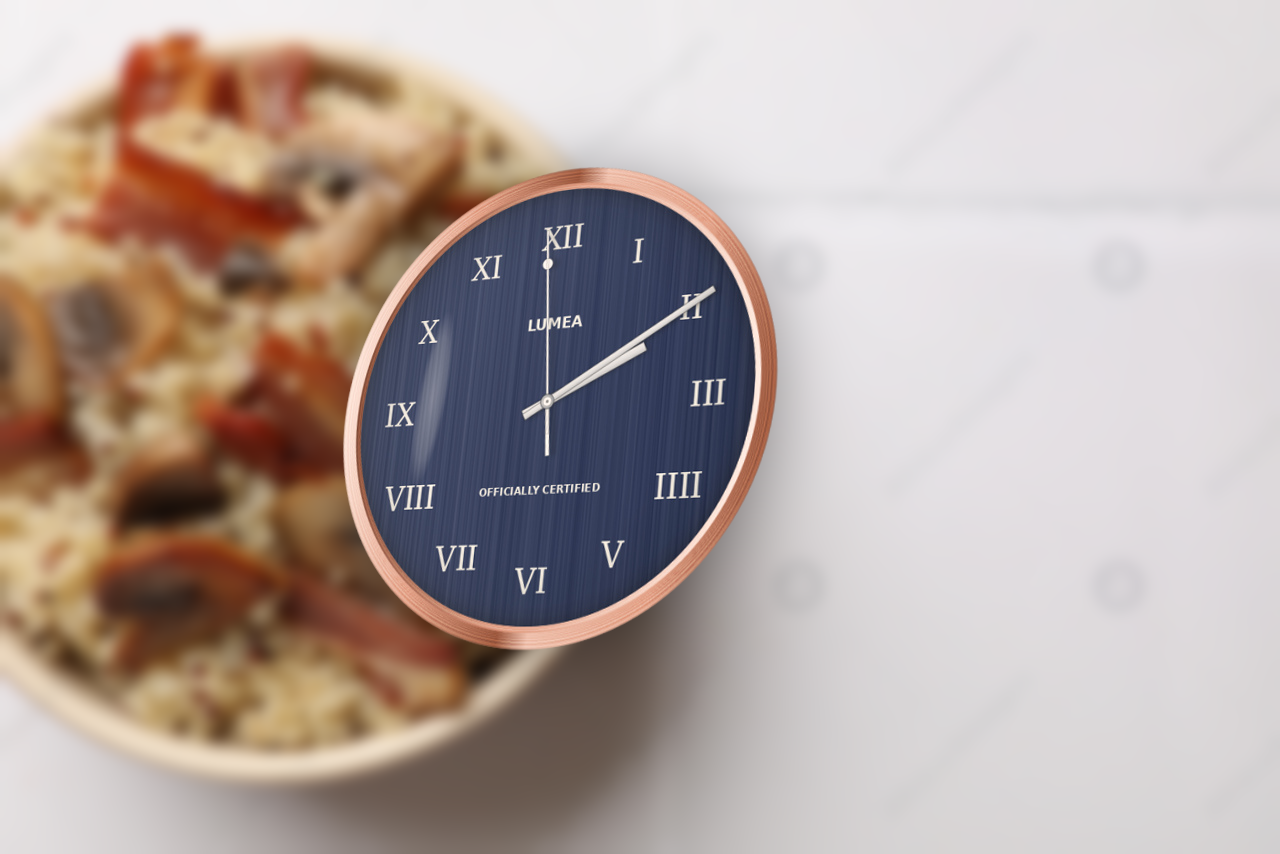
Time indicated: 2h09m59s
